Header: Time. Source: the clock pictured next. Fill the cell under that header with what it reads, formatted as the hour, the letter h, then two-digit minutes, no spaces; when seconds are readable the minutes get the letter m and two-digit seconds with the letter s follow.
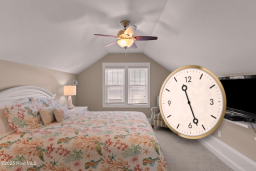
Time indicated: 11h27
